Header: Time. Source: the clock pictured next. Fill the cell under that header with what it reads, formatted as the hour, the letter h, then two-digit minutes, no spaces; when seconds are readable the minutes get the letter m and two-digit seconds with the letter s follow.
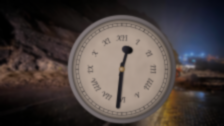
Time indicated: 12h31
